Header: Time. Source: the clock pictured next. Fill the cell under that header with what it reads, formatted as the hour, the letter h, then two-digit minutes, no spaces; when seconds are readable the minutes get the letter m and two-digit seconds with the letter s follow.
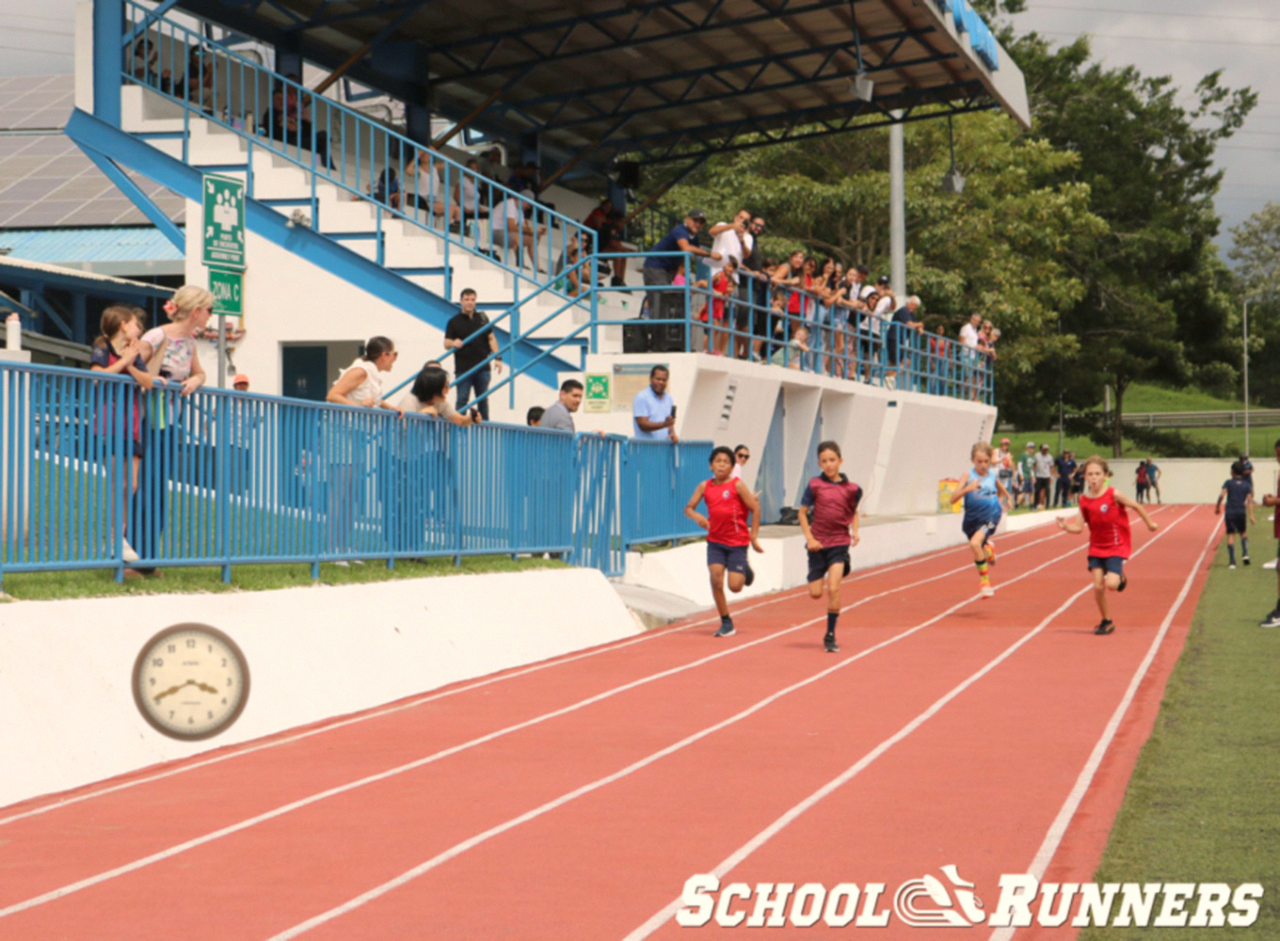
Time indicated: 3h41
